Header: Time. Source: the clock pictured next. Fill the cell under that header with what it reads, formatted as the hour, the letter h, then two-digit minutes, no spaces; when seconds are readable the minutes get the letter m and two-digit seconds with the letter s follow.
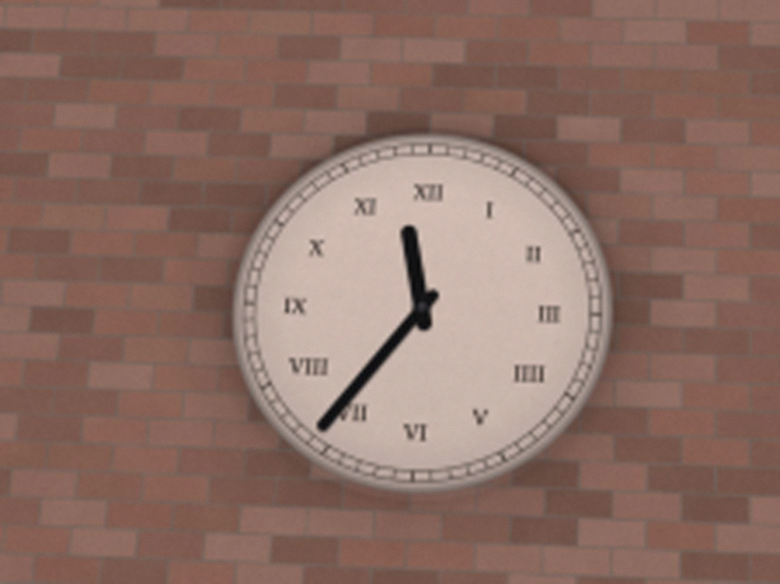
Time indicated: 11h36
